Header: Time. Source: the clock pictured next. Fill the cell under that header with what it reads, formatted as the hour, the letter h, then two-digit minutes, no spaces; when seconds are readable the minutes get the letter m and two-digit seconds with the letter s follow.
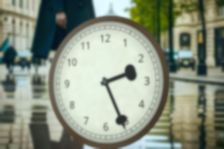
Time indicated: 2h26
